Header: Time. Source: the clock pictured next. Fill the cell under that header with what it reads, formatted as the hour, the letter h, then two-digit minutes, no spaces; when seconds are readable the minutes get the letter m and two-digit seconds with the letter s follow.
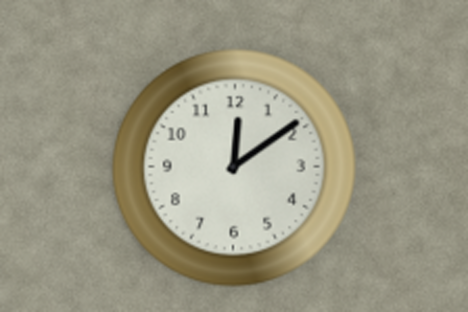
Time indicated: 12h09
